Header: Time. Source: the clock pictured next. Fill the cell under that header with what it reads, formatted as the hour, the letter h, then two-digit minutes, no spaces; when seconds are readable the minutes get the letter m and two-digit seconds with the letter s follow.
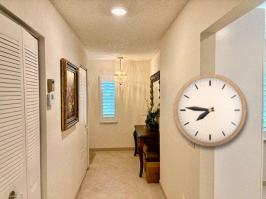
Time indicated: 7h46
